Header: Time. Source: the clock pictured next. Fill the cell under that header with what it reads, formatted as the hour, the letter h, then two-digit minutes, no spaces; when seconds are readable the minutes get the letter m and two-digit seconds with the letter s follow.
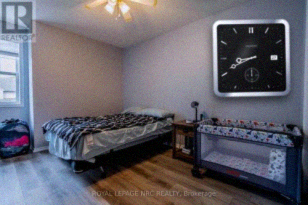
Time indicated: 8h41
